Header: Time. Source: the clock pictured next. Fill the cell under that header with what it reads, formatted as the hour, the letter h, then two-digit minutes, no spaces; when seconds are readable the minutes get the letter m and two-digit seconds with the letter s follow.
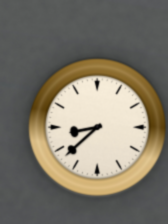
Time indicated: 8h38
